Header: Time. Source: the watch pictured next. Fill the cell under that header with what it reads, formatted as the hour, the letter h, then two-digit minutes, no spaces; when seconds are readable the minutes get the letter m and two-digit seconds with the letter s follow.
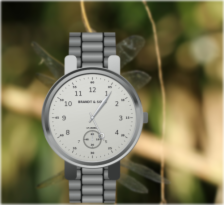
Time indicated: 5h06
